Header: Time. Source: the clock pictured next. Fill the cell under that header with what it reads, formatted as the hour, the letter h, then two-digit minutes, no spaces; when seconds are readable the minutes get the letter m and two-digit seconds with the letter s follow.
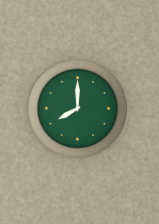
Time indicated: 8h00
